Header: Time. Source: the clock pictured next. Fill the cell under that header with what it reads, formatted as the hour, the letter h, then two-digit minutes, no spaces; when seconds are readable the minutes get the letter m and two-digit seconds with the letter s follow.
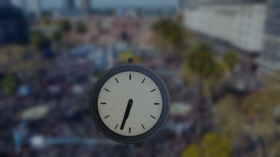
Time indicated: 6h33
